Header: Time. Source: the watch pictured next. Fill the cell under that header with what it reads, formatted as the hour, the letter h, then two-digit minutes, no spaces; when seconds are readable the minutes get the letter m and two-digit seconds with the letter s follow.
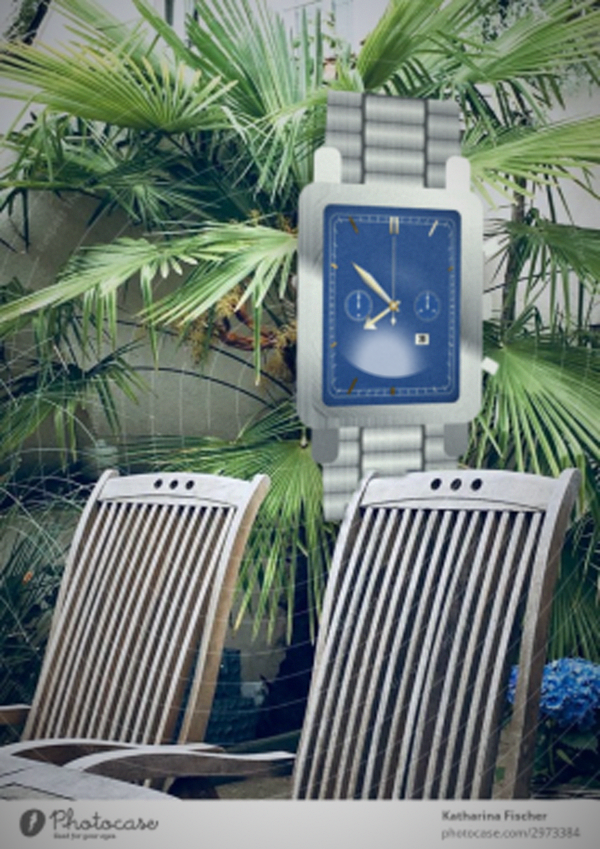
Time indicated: 7h52
